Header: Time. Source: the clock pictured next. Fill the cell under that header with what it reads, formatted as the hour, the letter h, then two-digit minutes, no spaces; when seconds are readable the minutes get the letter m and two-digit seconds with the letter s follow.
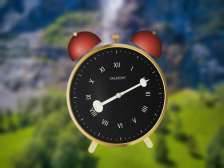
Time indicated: 8h11
